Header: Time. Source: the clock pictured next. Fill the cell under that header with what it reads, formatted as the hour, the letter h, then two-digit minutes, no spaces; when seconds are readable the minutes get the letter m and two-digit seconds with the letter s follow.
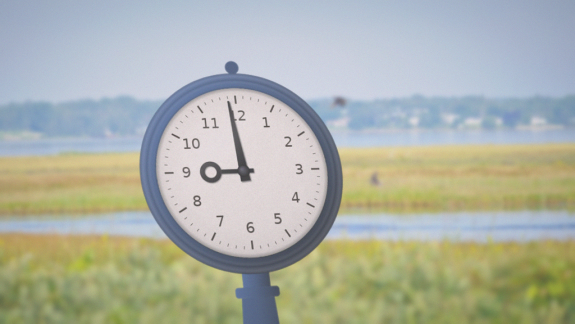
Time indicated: 8h59
